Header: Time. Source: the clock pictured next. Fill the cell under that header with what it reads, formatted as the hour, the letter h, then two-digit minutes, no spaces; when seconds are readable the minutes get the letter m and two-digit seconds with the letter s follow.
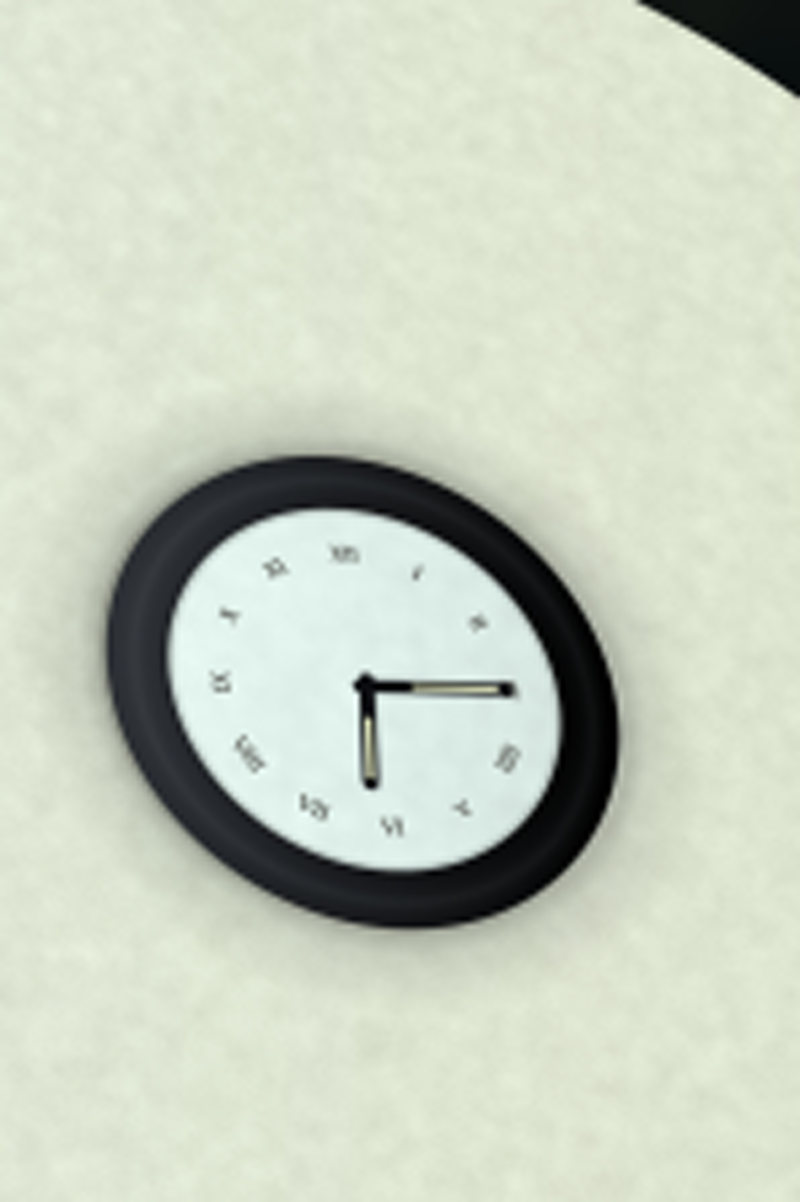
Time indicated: 6h15
